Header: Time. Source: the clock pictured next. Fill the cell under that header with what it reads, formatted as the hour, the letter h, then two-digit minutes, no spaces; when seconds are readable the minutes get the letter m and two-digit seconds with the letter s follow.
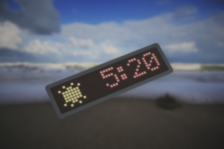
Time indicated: 5h20
